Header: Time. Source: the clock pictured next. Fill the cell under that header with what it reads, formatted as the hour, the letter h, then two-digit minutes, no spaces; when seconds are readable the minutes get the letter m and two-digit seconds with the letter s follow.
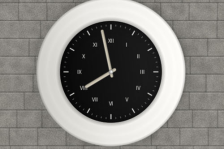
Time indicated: 7h58
